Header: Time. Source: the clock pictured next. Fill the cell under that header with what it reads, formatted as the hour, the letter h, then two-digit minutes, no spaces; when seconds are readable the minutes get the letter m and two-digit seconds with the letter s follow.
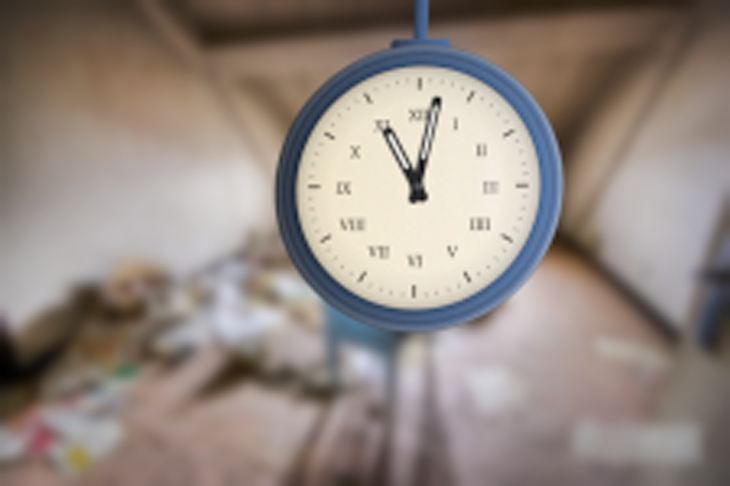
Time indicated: 11h02
